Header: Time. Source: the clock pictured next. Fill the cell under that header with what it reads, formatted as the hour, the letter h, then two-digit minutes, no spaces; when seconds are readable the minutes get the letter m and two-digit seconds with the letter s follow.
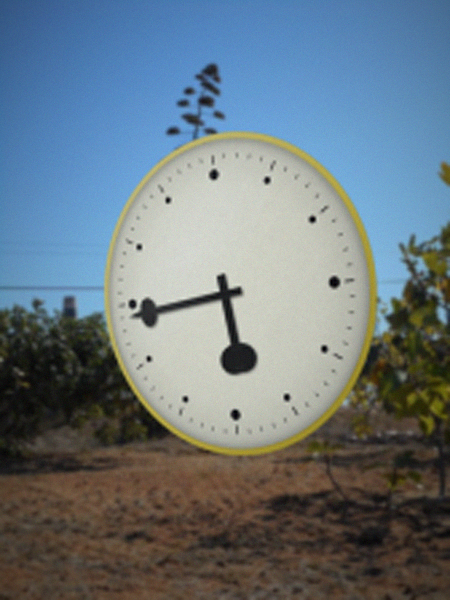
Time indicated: 5h44
